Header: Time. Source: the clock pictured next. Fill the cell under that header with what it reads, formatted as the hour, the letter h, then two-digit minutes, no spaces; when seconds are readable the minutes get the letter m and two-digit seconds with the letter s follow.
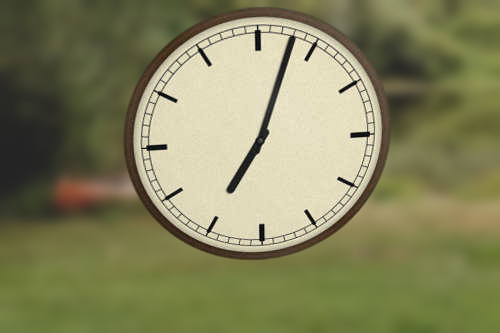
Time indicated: 7h03
